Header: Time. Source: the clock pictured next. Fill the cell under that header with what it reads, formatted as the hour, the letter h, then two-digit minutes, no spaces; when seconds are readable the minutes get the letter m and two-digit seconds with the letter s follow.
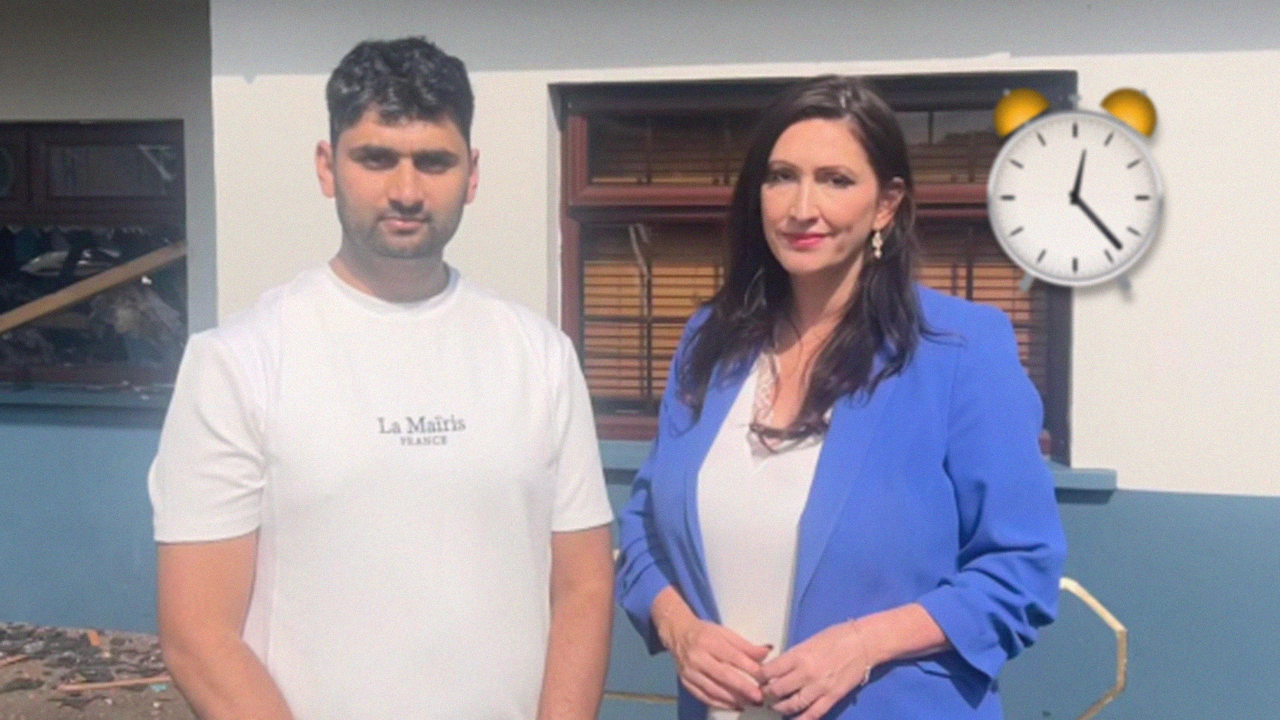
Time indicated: 12h23
